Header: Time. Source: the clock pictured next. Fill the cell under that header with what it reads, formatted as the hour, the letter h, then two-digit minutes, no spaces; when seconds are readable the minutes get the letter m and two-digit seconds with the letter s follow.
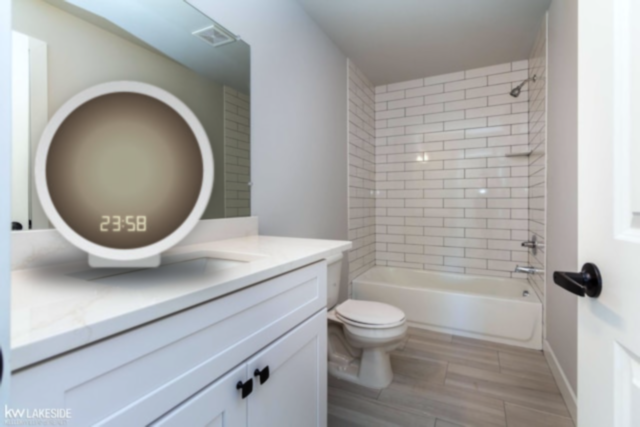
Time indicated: 23h58
